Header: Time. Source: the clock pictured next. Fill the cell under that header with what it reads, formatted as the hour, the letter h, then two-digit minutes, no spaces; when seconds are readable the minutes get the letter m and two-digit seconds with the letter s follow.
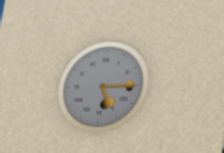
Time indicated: 5h15
